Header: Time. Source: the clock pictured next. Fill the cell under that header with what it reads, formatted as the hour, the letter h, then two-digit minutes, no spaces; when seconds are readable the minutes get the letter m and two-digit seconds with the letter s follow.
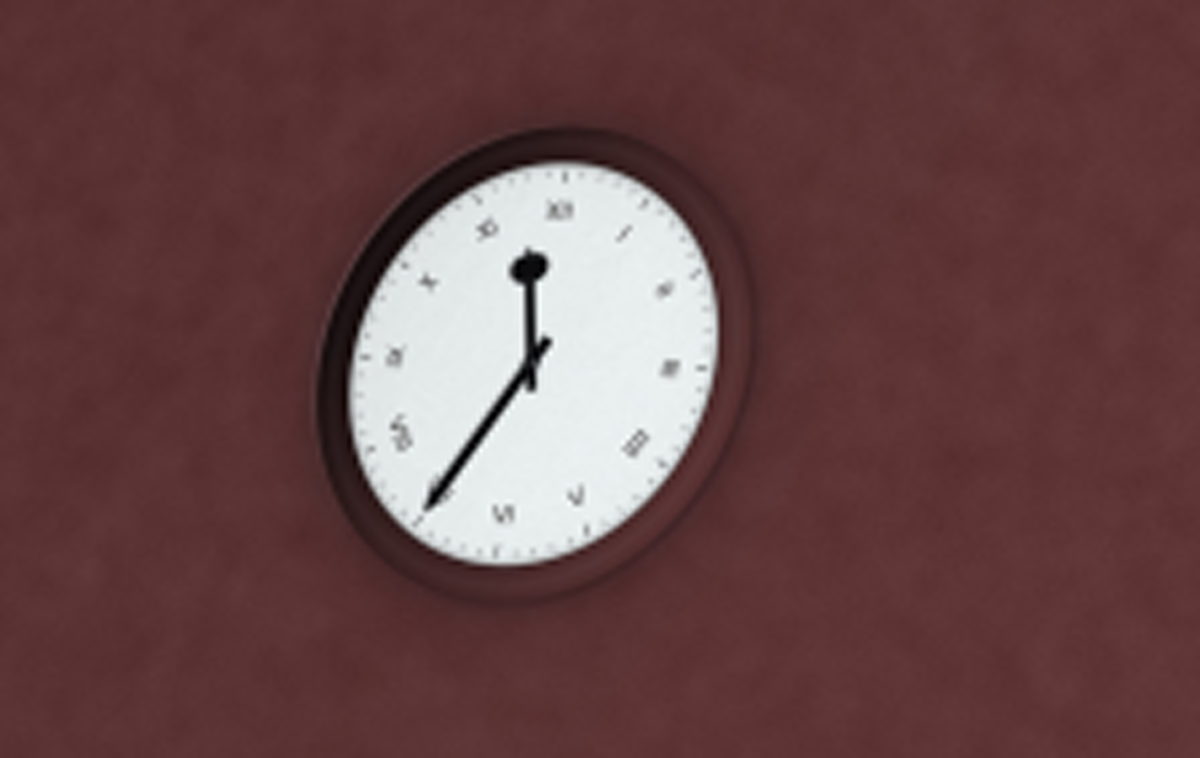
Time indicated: 11h35
